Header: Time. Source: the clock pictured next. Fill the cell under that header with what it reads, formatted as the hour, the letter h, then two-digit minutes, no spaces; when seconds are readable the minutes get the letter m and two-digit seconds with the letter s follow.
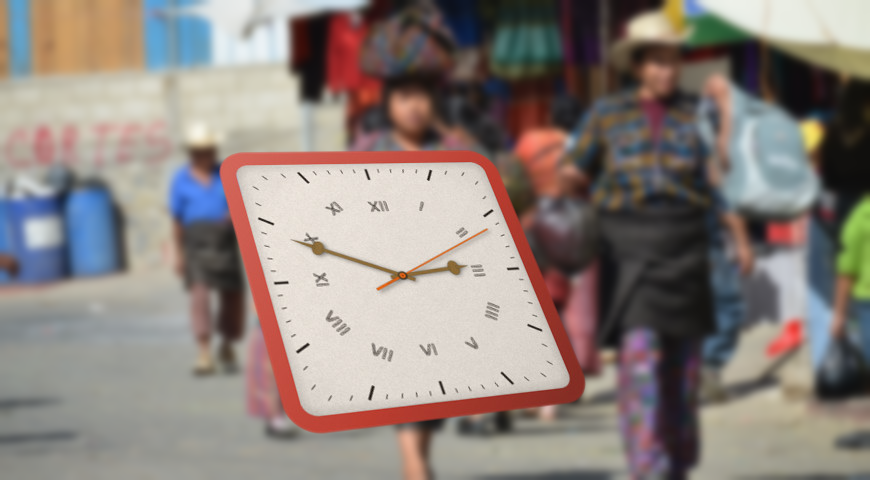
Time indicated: 2h49m11s
